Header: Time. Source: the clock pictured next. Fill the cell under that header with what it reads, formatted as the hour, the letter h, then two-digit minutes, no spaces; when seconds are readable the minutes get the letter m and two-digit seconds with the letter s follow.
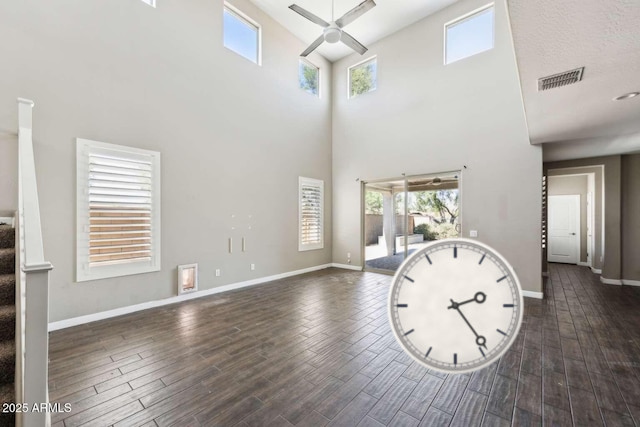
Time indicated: 2h24
